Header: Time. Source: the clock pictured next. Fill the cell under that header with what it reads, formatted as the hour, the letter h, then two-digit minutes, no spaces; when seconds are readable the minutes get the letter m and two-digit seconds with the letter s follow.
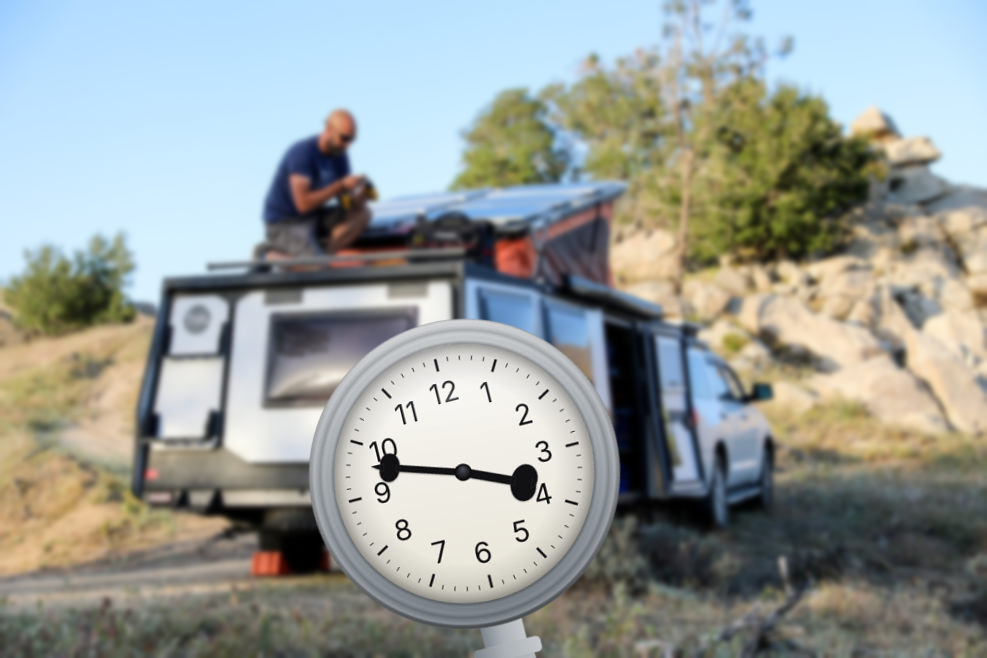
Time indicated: 3h48
